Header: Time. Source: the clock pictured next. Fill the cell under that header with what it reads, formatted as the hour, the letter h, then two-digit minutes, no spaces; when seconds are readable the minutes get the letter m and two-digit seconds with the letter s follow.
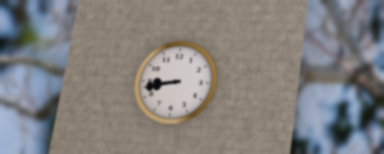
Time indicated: 8h43
